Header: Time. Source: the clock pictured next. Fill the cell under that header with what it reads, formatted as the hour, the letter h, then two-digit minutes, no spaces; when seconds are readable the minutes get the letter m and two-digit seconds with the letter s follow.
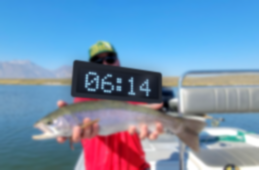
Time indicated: 6h14
